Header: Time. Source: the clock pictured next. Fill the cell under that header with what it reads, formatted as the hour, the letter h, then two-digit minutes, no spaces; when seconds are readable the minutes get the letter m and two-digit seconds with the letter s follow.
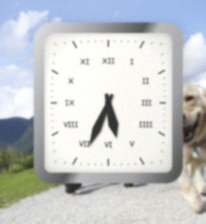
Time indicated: 5h34
